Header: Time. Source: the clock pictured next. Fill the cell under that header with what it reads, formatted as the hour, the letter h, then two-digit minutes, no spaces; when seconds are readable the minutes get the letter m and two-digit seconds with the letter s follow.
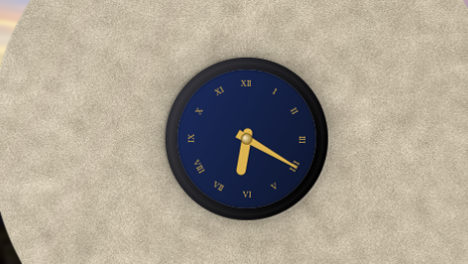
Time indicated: 6h20
